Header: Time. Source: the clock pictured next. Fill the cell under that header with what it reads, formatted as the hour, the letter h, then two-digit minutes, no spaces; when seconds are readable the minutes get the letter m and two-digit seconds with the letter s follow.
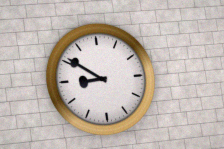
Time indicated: 8h51
